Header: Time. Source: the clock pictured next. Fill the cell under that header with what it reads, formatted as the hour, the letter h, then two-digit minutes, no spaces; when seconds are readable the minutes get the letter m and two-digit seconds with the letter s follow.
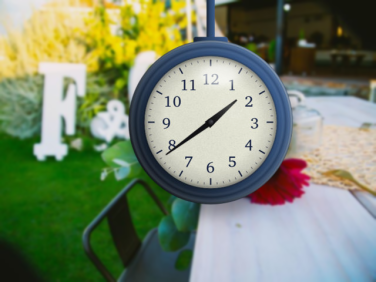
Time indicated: 1h39
